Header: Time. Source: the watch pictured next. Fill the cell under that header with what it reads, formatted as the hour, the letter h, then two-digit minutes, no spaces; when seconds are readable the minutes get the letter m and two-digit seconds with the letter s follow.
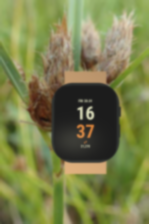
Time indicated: 16h37
